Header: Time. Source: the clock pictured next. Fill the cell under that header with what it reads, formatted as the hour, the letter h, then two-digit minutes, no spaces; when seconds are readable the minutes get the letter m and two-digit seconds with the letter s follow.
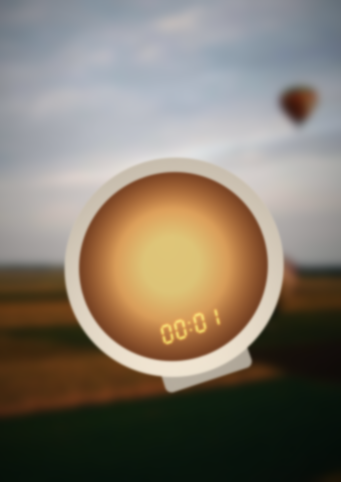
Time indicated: 0h01
